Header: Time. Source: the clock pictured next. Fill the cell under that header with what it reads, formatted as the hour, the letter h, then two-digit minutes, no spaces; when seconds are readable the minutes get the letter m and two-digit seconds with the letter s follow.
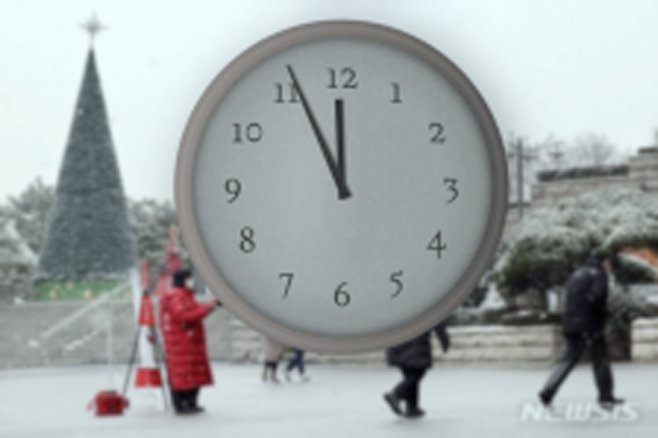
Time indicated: 11h56
